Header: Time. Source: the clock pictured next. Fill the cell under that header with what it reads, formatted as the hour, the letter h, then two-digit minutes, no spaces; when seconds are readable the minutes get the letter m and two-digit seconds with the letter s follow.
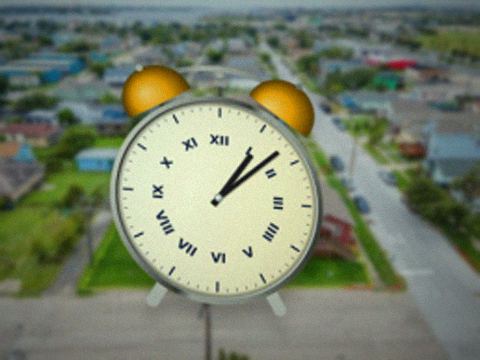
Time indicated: 1h08
